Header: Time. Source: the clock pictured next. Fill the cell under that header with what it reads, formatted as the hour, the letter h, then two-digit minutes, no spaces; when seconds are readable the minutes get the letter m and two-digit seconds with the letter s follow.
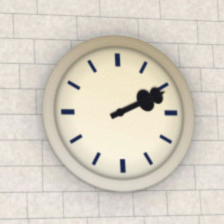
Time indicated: 2h11
